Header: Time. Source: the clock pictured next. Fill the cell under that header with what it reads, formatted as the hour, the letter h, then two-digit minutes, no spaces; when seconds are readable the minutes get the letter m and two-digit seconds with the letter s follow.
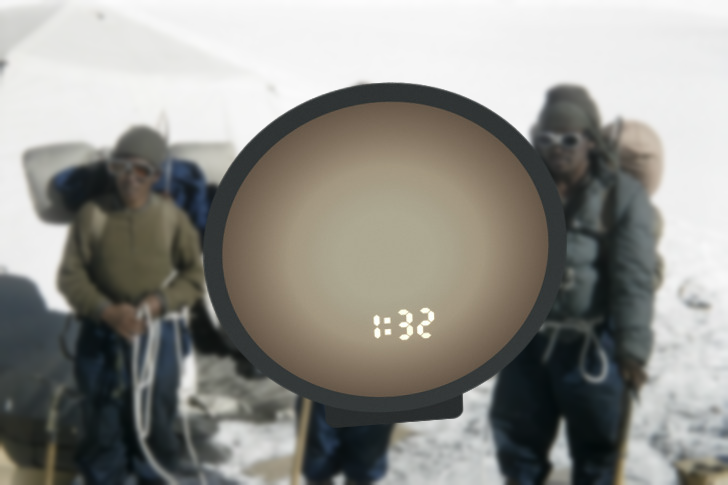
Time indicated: 1h32
